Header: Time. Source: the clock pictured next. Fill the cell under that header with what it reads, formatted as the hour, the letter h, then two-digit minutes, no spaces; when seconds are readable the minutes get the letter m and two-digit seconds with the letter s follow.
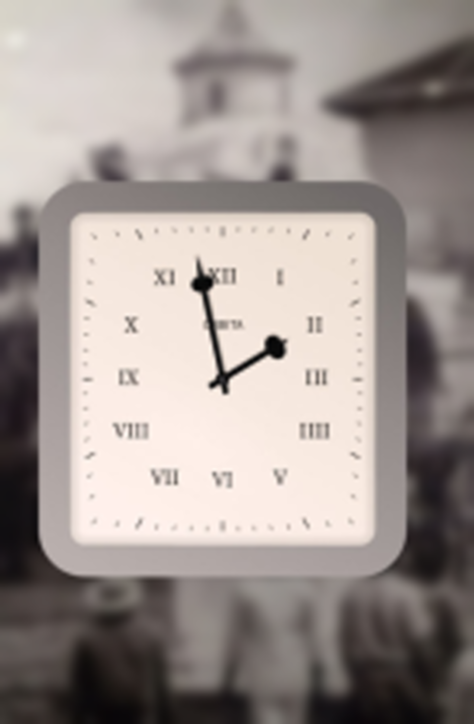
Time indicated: 1h58
